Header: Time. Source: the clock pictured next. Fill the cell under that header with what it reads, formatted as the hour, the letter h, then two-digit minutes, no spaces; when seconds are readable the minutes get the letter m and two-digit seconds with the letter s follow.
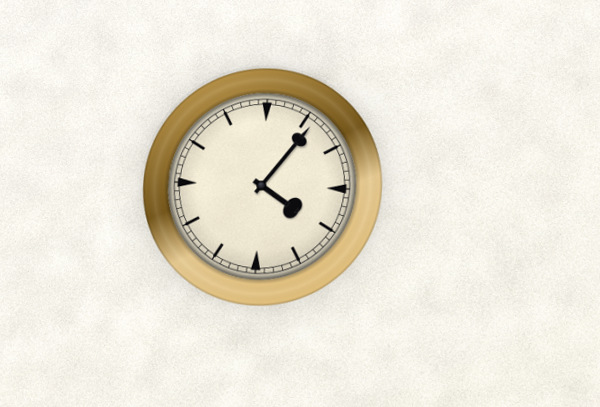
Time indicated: 4h06
